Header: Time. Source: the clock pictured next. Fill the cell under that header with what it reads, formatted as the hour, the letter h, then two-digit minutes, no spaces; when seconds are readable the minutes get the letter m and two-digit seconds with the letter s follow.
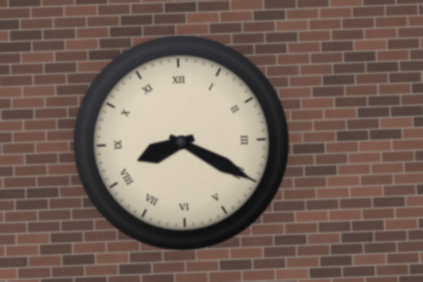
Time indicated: 8h20
